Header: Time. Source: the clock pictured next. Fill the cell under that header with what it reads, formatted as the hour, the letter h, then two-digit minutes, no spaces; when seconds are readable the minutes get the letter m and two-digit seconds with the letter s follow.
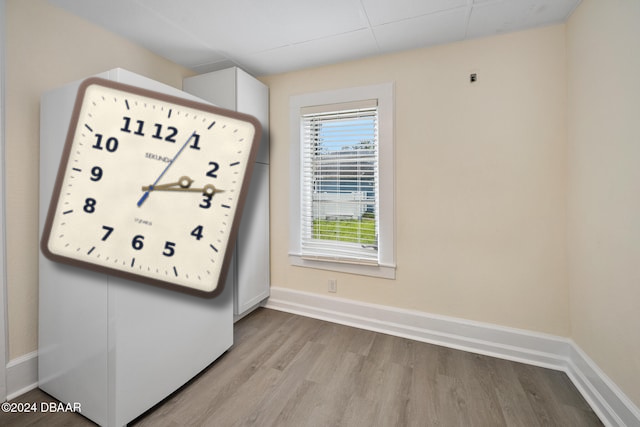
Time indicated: 2h13m04s
